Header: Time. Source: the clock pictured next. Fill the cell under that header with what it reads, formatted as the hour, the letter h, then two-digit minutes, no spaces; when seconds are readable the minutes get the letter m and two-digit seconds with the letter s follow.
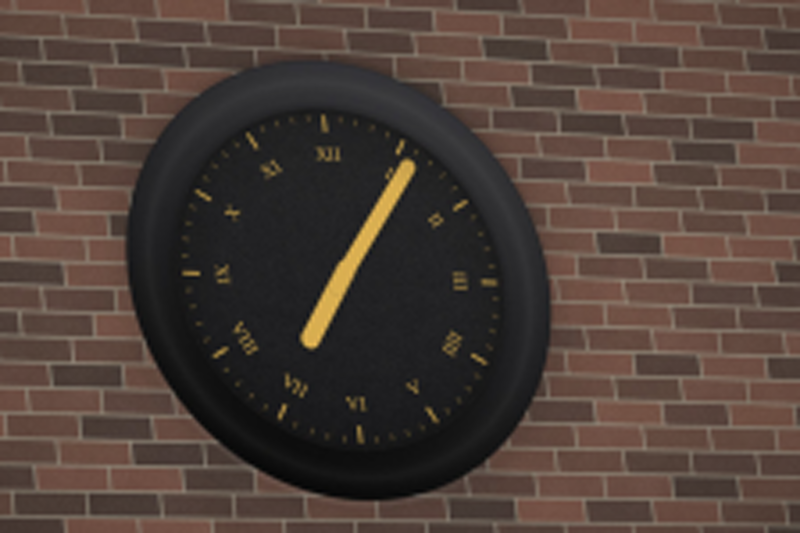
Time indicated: 7h06
